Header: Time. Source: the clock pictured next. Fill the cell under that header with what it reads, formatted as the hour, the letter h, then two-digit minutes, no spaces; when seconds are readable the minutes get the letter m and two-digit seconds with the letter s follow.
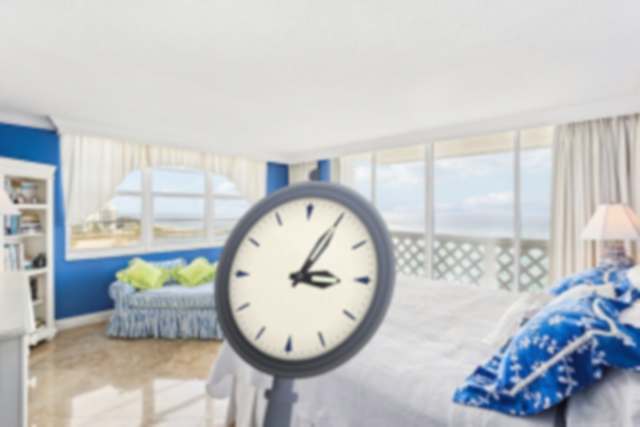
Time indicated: 3h05
